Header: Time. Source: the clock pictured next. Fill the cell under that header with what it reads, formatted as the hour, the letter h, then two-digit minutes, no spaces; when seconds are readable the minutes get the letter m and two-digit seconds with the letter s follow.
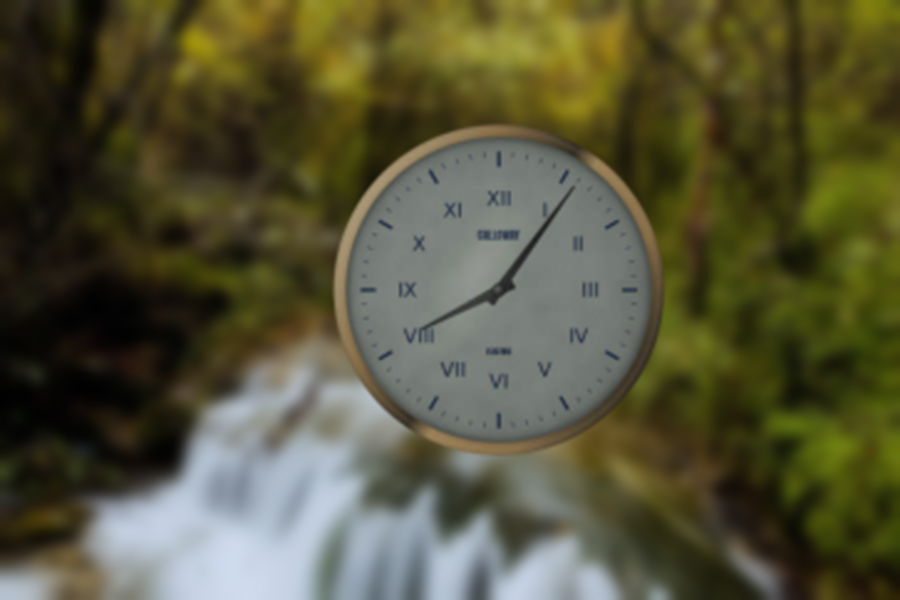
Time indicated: 8h06
